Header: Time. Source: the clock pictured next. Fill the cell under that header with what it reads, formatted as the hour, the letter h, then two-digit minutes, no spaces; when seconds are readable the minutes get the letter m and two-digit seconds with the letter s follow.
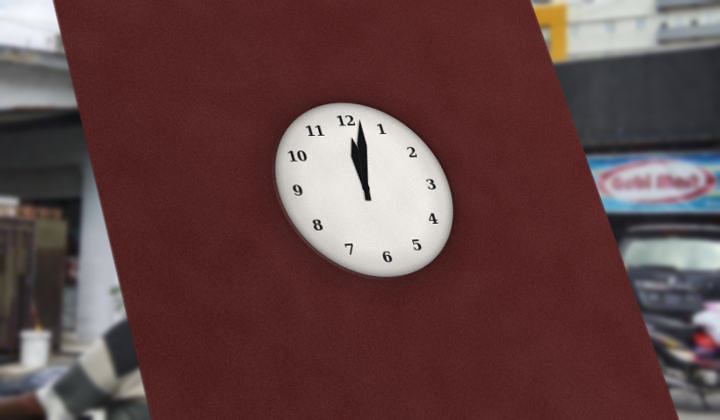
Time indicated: 12h02
